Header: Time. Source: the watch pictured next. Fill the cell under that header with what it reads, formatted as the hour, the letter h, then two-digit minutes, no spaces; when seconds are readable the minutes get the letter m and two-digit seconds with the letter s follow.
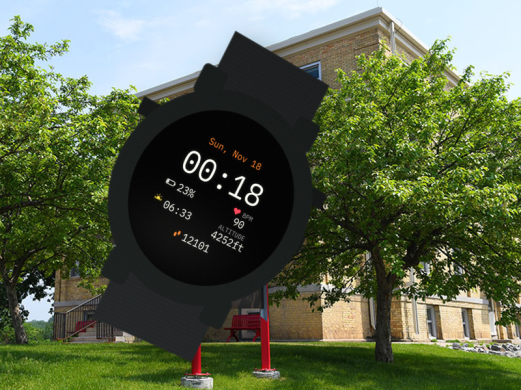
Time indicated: 0h18
